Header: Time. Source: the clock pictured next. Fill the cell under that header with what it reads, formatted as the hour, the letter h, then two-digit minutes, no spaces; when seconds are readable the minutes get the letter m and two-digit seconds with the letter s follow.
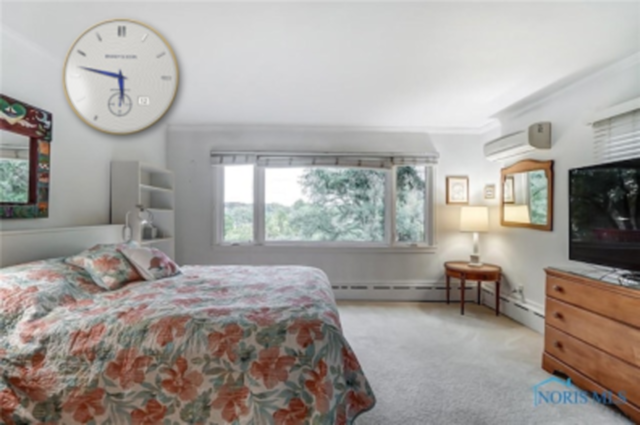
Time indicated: 5h47
